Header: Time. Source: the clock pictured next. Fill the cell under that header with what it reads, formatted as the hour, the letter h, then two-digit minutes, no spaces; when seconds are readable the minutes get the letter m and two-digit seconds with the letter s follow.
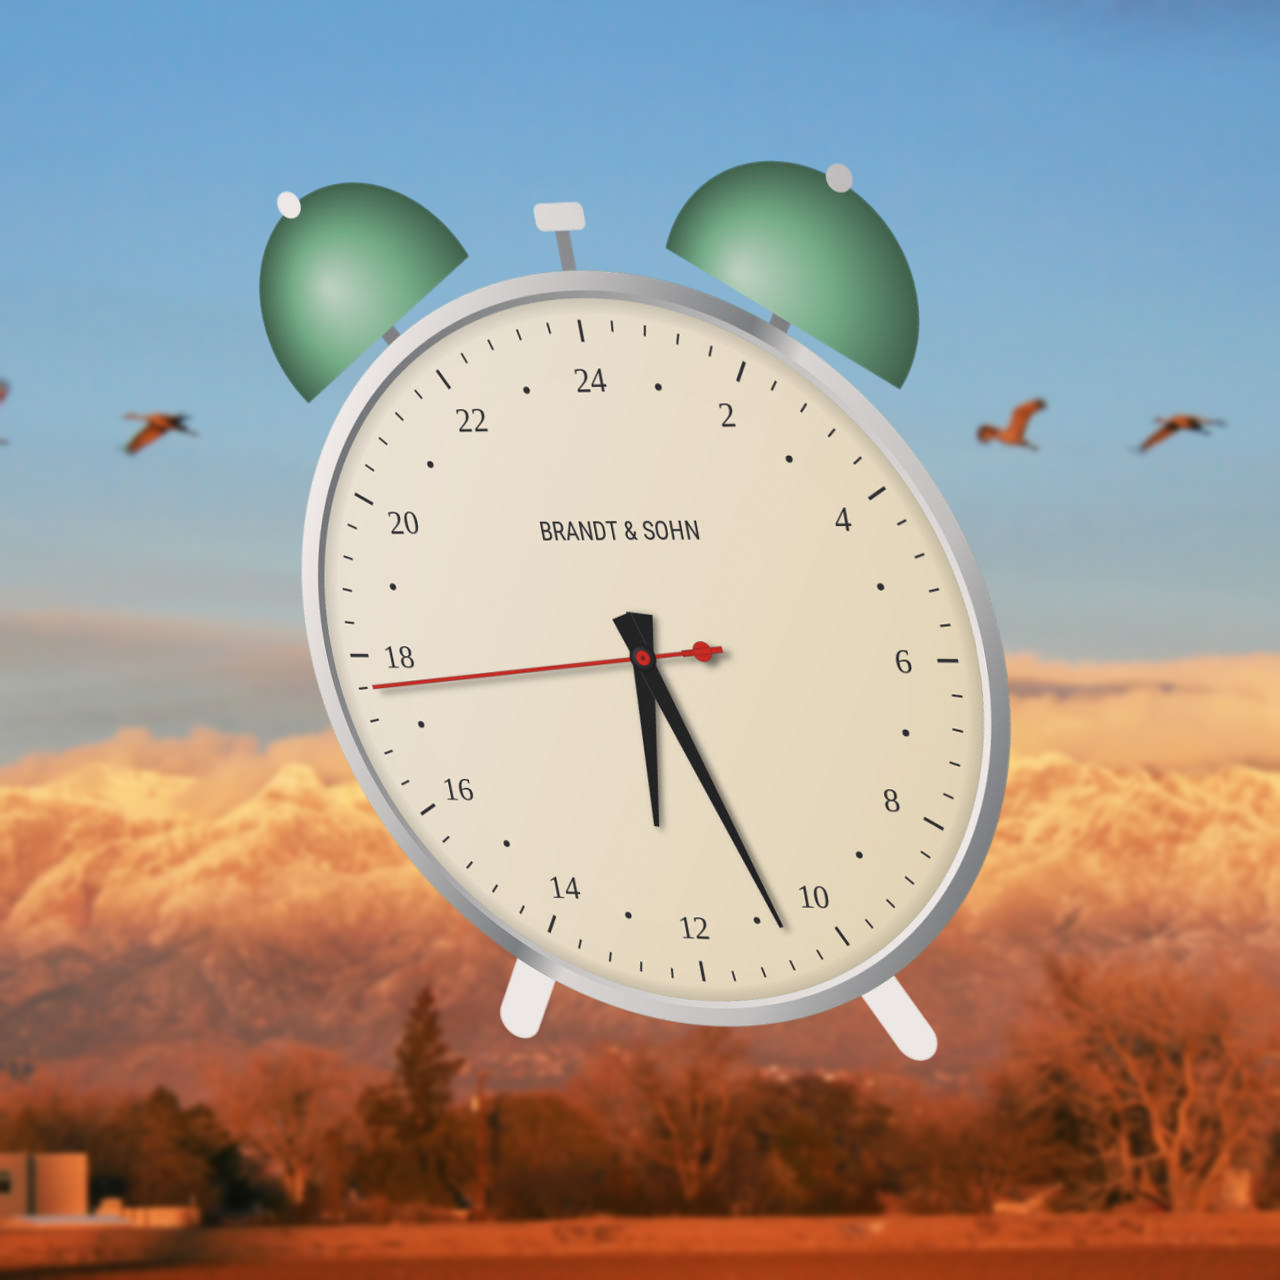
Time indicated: 12h26m44s
